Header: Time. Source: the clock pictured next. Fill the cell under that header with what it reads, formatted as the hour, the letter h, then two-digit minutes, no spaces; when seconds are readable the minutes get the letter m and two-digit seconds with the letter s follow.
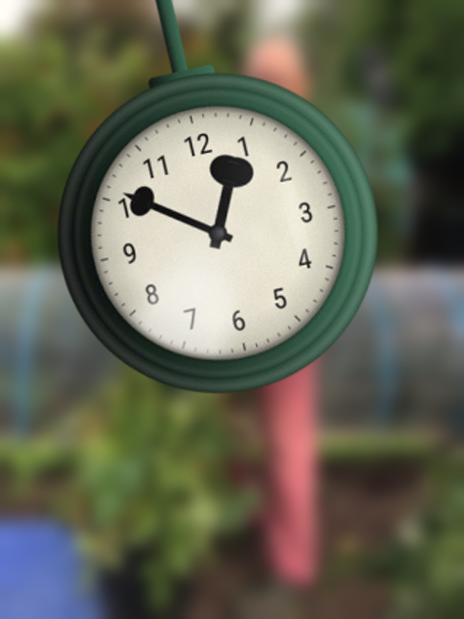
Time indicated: 12h51
